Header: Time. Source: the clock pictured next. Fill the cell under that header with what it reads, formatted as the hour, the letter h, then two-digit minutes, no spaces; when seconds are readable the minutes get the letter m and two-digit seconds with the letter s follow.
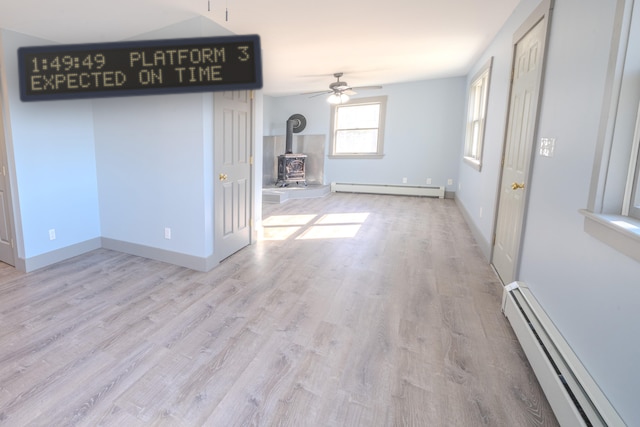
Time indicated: 1h49m49s
